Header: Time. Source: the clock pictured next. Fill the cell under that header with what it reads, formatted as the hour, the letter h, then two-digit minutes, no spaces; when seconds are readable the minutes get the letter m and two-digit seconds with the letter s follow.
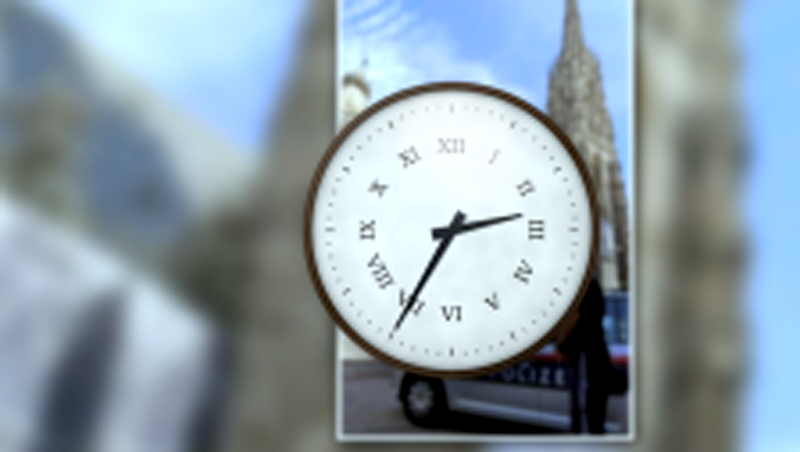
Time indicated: 2h35
